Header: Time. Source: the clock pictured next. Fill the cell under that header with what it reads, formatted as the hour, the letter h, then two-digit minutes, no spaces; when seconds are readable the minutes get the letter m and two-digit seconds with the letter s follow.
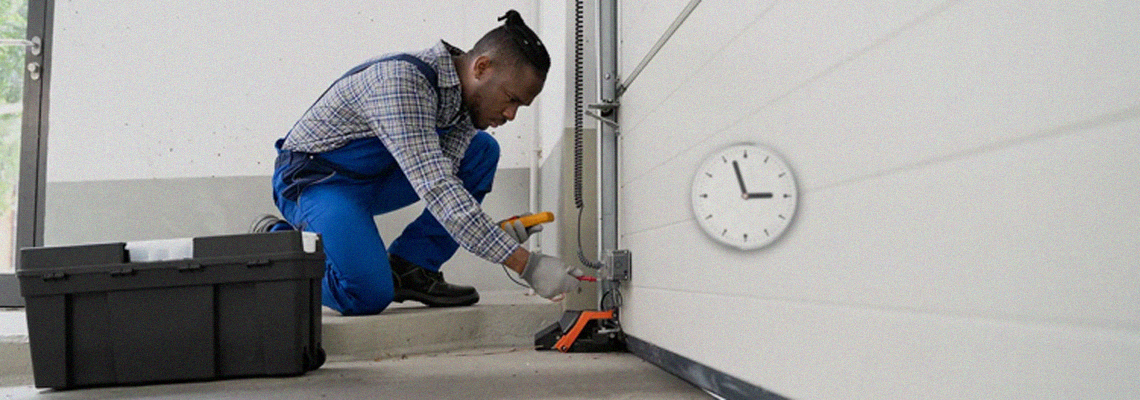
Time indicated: 2h57
